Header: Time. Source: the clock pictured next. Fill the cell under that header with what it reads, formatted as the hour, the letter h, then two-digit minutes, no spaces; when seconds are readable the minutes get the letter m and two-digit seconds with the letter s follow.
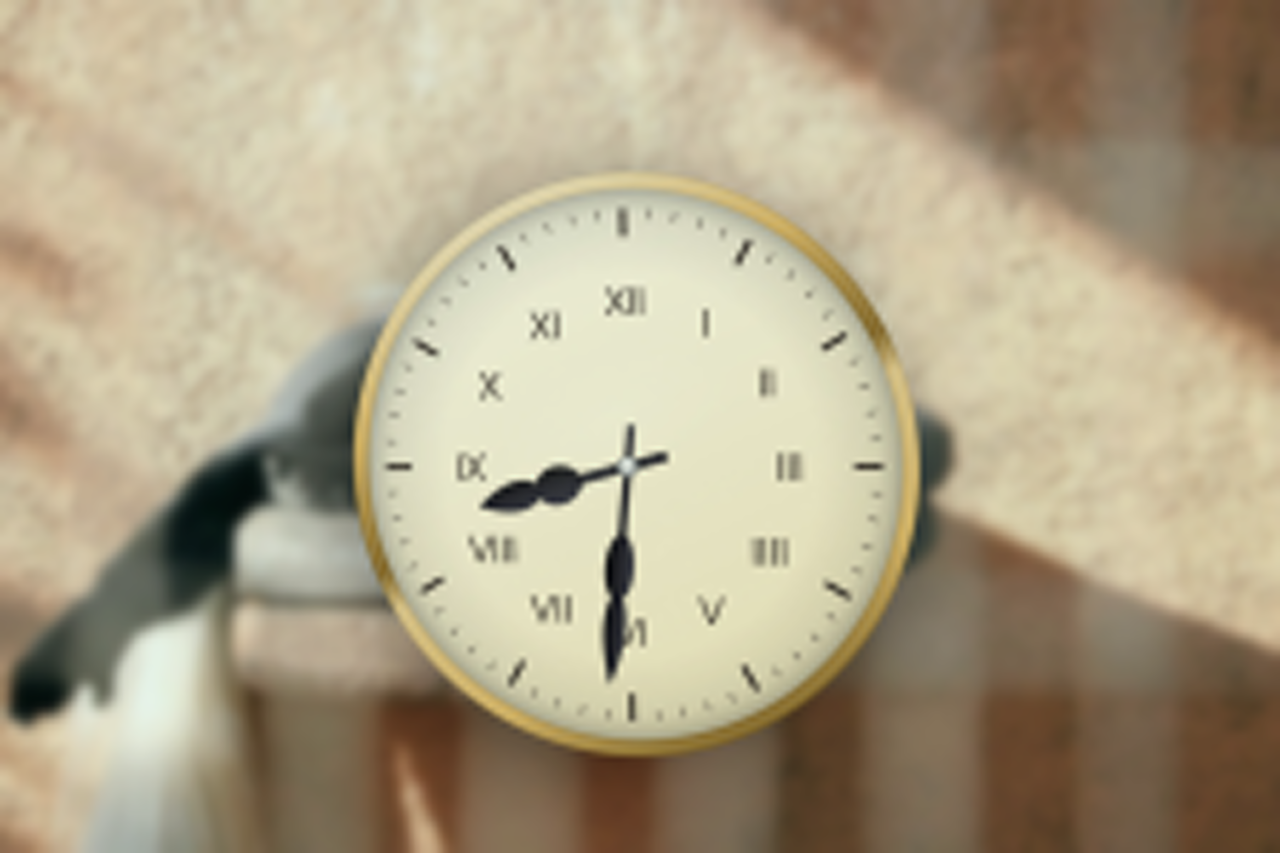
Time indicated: 8h31
